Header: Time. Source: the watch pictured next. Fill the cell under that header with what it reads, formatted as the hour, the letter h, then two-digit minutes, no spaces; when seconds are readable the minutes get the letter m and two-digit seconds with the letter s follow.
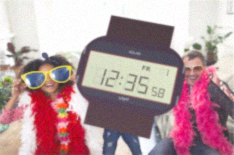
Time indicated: 12h35
